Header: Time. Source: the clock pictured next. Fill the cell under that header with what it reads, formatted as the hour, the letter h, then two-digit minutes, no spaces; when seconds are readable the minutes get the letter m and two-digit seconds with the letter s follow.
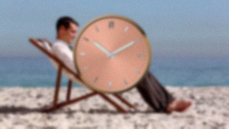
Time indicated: 10h10
